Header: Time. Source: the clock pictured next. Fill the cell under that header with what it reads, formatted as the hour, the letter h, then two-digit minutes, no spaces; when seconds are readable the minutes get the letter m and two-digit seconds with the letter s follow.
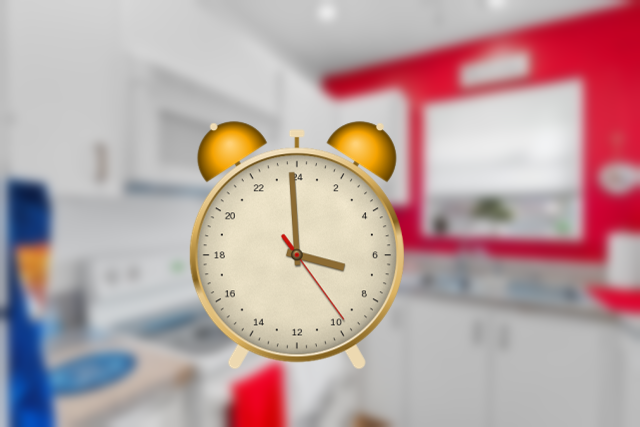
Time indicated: 6h59m24s
